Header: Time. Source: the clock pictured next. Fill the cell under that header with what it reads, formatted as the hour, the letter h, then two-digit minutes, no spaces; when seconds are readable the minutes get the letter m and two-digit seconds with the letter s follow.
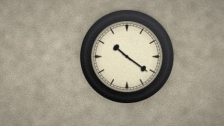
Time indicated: 10h21
